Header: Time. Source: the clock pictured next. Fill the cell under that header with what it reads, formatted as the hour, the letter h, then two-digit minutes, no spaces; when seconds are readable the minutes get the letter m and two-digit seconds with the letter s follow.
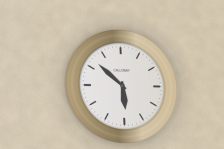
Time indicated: 5h52
